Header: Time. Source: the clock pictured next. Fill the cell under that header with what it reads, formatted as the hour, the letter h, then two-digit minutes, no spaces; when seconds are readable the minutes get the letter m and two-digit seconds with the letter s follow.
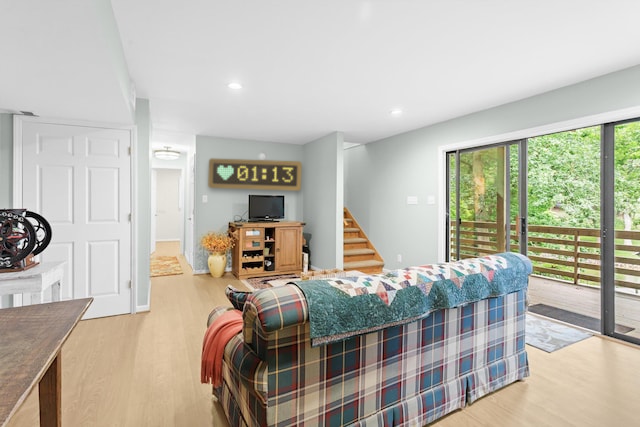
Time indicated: 1h13
